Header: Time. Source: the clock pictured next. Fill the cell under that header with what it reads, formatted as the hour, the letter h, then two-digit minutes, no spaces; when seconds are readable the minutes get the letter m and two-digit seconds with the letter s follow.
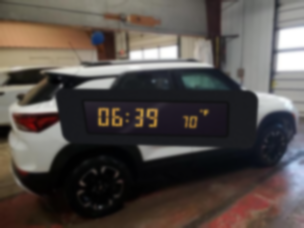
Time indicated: 6h39
